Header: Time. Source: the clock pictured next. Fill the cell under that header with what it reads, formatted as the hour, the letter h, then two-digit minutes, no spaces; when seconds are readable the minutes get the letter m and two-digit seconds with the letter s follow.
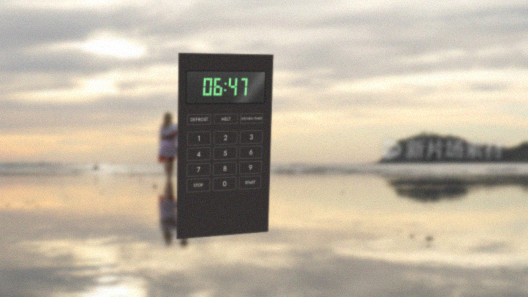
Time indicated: 6h47
